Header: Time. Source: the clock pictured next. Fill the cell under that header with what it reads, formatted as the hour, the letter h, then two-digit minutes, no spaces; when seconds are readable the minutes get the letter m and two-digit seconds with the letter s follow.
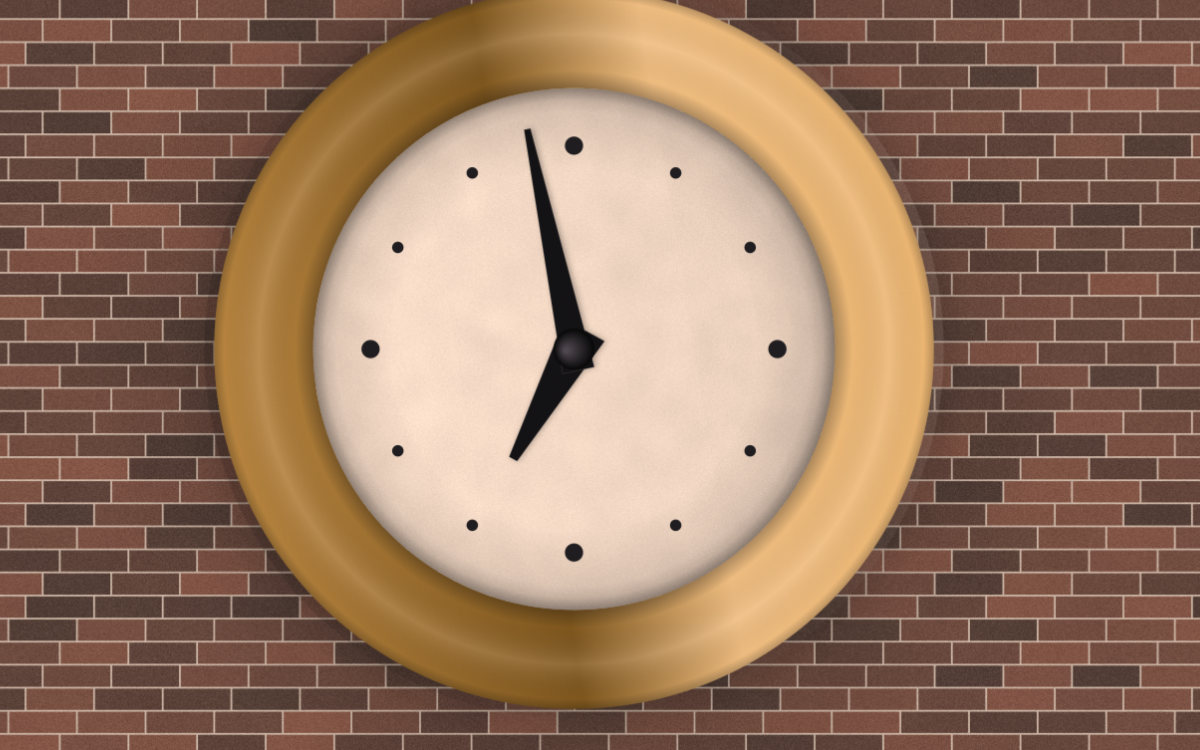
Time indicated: 6h58
